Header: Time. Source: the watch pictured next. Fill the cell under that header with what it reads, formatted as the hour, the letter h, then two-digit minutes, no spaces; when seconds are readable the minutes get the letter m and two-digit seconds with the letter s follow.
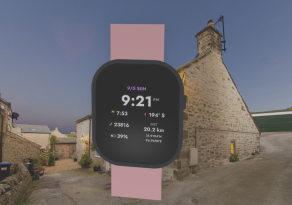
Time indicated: 9h21
